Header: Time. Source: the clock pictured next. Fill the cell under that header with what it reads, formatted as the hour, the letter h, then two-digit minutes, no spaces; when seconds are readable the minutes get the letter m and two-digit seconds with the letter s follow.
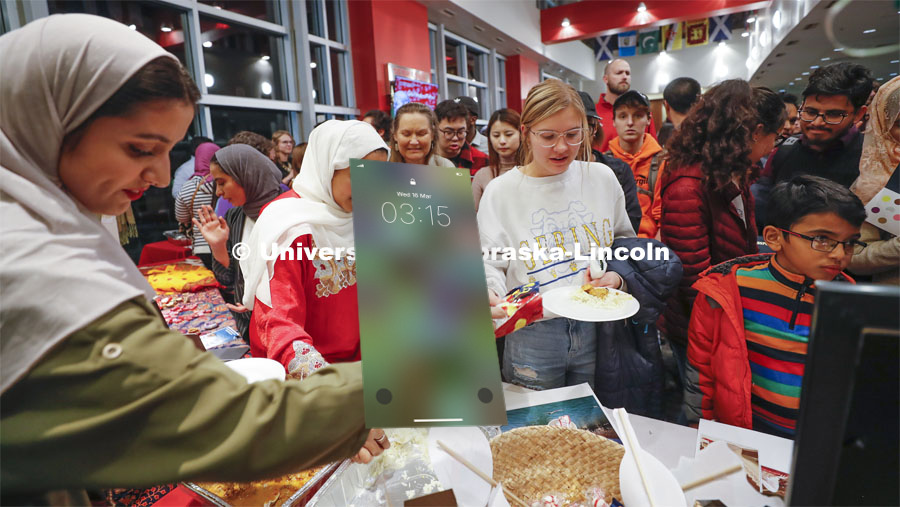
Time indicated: 3h15
